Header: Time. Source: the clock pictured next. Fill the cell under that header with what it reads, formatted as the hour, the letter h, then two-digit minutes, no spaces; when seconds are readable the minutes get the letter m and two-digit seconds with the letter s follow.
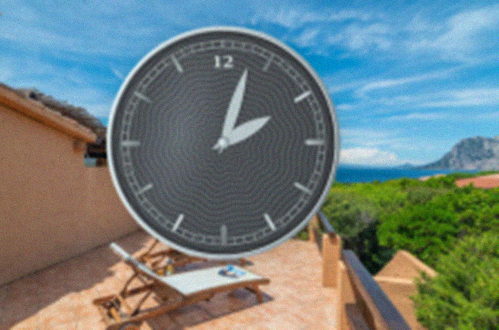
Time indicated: 2h03
